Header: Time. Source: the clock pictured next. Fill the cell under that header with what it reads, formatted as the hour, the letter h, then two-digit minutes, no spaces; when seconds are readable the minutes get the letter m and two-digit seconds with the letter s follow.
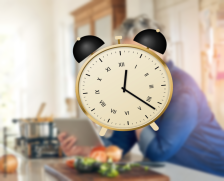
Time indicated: 12h22
